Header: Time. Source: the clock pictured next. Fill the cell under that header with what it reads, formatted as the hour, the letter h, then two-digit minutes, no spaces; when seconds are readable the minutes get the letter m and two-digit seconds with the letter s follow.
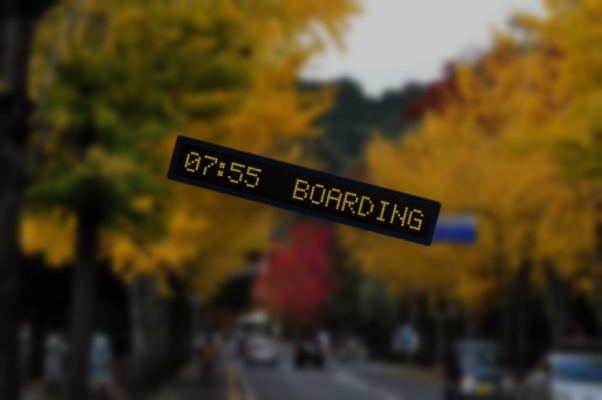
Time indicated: 7h55
